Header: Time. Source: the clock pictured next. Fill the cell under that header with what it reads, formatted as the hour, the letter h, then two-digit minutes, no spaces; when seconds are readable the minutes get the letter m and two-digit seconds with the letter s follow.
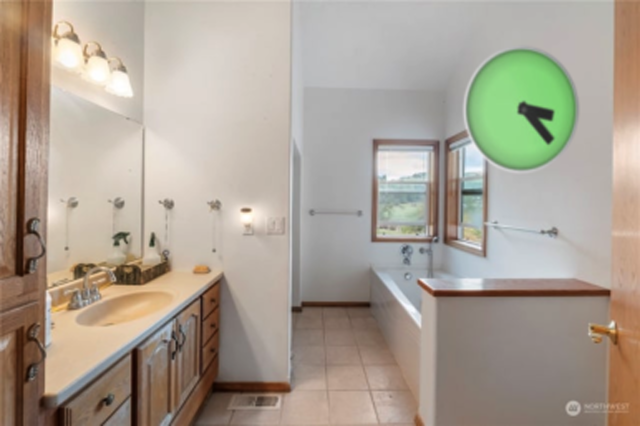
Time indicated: 3h23
